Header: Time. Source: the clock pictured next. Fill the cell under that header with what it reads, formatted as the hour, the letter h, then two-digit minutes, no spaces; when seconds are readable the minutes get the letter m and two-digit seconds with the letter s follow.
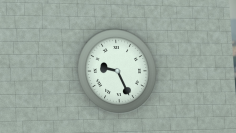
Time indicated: 9h26
